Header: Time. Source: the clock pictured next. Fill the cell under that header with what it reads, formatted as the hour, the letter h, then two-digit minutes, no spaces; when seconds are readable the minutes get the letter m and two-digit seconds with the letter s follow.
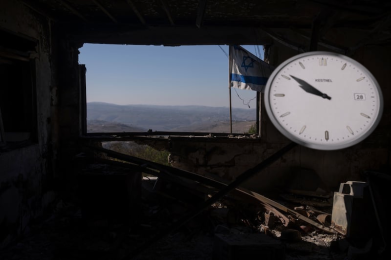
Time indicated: 9h51
